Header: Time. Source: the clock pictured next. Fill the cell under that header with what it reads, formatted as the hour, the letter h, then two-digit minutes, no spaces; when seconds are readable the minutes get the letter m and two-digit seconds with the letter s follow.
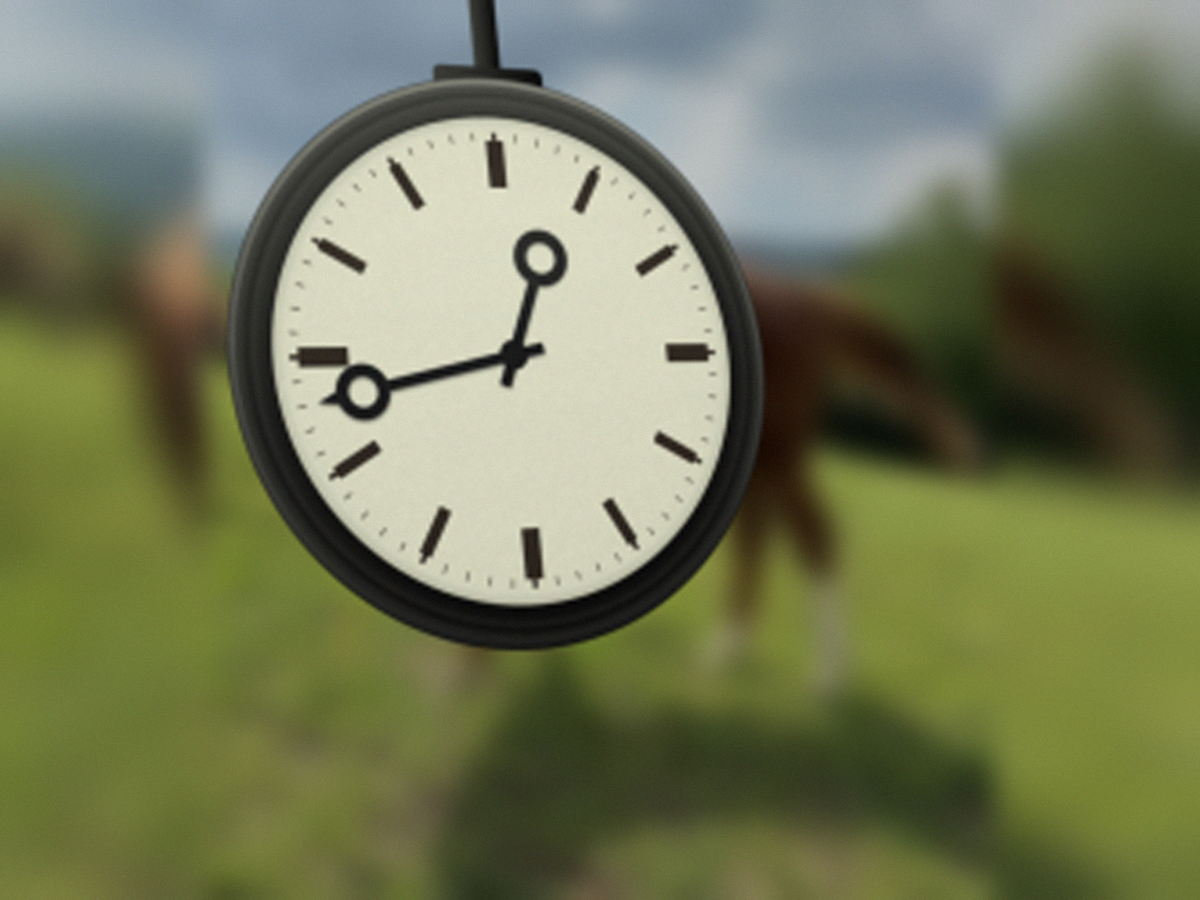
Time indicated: 12h43
